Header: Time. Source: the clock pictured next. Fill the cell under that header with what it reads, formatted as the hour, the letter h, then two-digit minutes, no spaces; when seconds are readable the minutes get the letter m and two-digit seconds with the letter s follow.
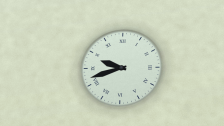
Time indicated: 9h42
